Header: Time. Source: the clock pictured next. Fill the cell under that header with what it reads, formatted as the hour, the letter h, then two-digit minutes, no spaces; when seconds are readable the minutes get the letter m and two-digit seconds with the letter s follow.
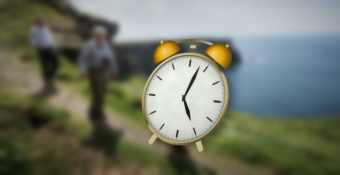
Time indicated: 5h03
